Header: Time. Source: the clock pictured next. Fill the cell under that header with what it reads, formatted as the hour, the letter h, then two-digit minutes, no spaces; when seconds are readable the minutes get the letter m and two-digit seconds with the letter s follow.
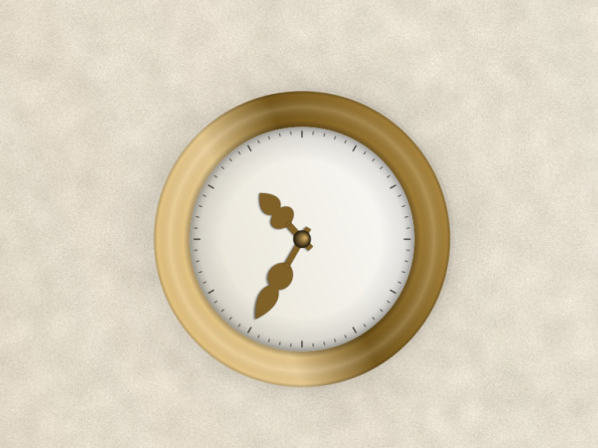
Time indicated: 10h35
